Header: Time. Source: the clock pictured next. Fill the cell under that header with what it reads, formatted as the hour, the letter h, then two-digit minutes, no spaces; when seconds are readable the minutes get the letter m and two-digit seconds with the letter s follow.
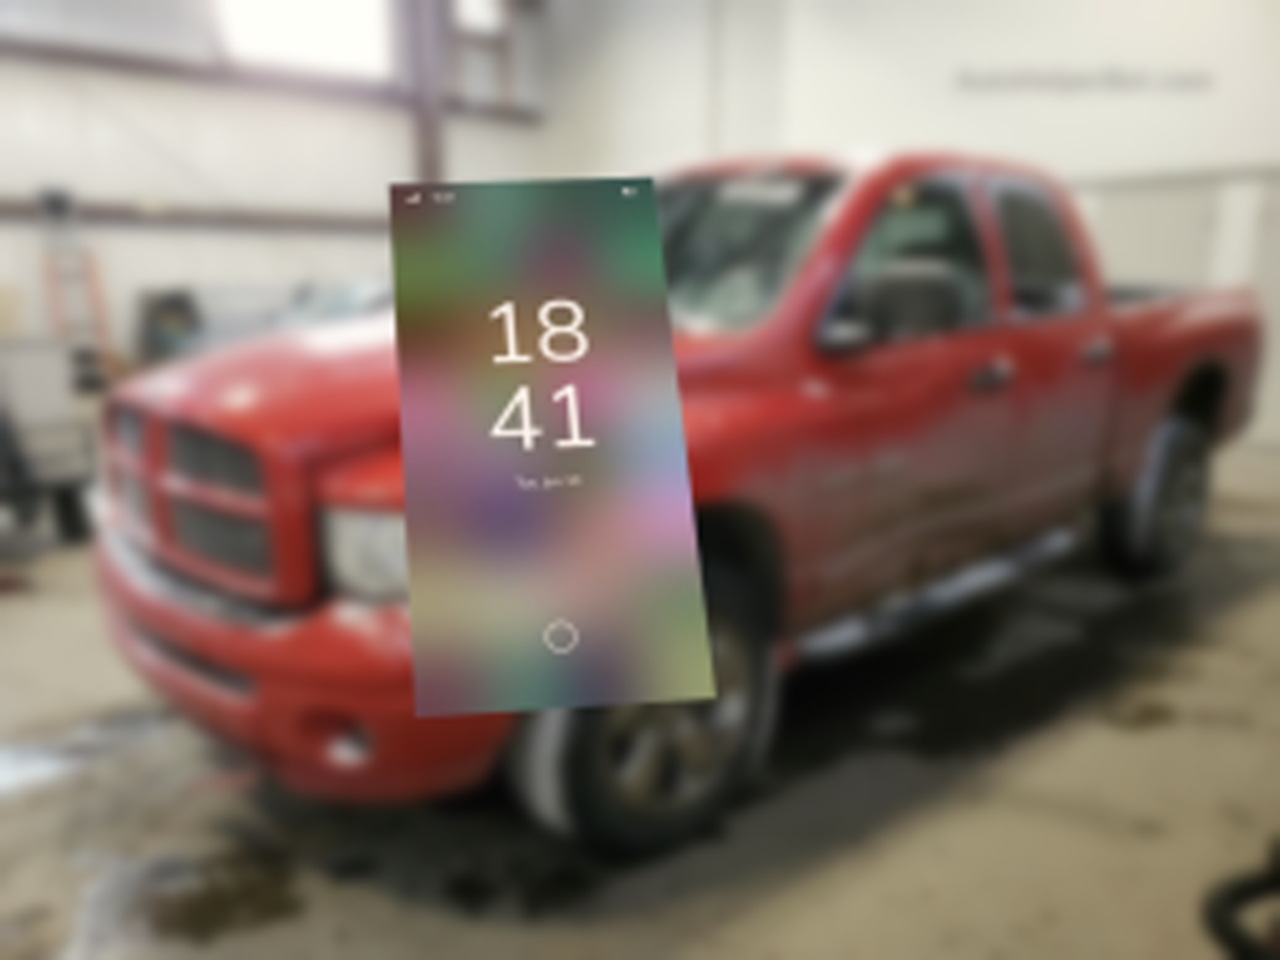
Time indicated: 18h41
